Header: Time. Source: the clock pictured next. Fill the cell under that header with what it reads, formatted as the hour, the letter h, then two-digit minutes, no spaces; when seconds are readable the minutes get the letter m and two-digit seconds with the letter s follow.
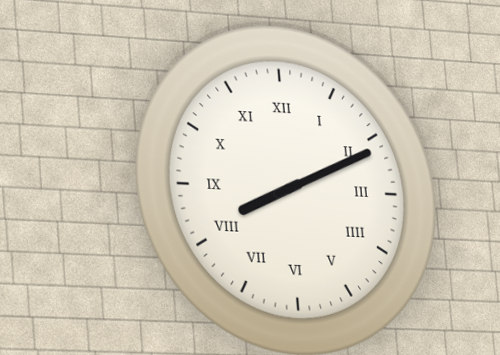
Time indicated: 8h11
